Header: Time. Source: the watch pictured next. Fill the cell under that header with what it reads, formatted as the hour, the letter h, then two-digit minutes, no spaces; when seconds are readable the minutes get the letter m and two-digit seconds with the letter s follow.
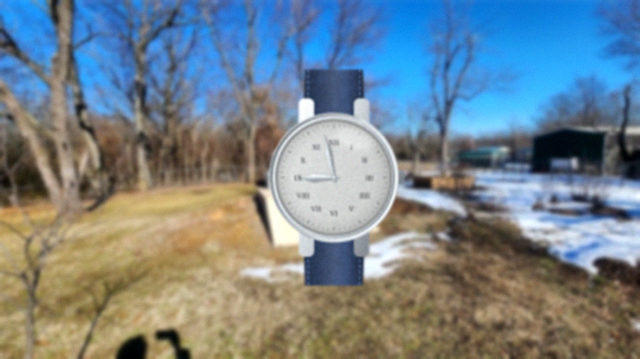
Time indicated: 8h58
